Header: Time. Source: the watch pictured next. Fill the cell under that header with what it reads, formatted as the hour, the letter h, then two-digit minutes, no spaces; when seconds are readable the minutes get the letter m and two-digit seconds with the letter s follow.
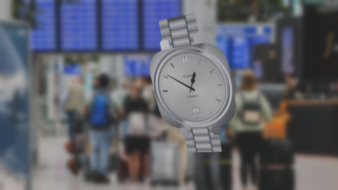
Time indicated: 12h51
